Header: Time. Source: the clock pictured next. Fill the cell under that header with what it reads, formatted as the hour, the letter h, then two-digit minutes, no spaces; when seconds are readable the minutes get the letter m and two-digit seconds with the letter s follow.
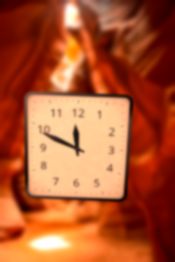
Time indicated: 11h49
